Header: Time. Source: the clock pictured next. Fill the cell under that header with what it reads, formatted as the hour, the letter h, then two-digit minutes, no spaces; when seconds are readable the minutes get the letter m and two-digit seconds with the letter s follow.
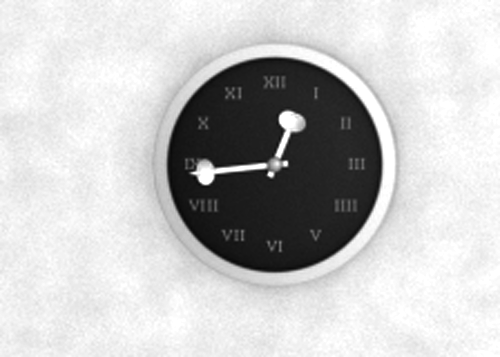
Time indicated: 12h44
